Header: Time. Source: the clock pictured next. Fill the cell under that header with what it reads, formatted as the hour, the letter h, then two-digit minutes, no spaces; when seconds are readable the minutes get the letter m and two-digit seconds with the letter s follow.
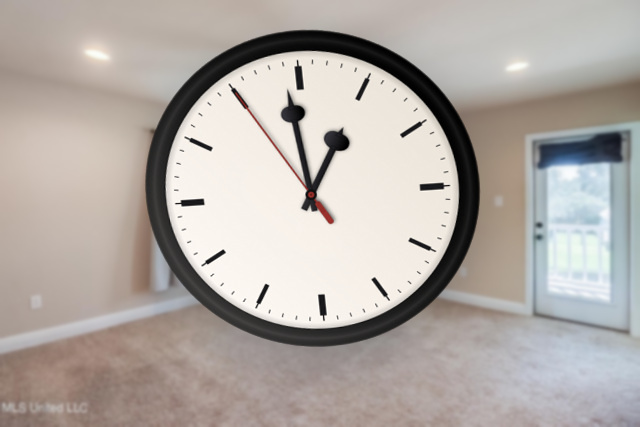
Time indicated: 12h58m55s
